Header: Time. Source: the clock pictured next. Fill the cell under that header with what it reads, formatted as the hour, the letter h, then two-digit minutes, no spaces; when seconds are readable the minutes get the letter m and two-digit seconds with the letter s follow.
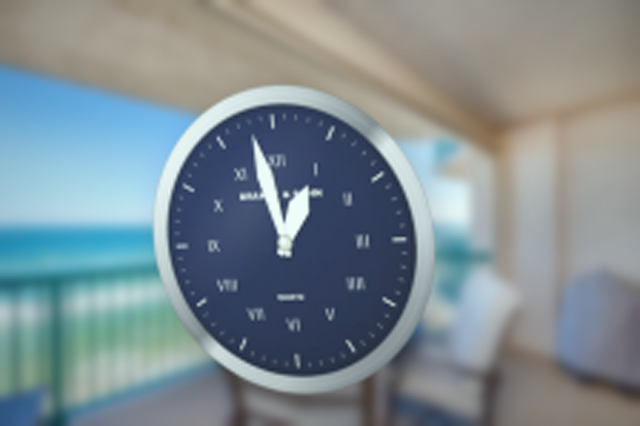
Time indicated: 12h58
